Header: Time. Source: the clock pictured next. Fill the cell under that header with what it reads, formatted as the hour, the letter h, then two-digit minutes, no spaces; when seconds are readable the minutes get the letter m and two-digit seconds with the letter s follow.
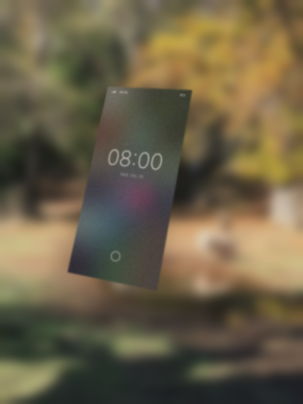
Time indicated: 8h00
